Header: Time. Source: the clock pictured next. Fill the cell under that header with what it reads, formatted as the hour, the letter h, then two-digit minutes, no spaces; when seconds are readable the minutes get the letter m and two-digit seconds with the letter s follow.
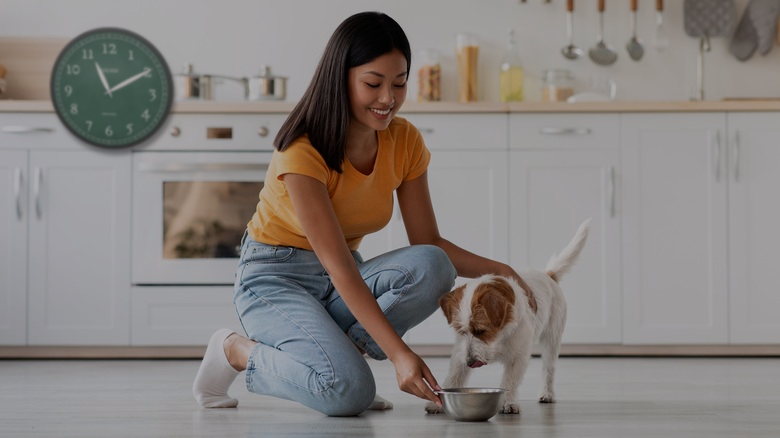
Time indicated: 11h10
